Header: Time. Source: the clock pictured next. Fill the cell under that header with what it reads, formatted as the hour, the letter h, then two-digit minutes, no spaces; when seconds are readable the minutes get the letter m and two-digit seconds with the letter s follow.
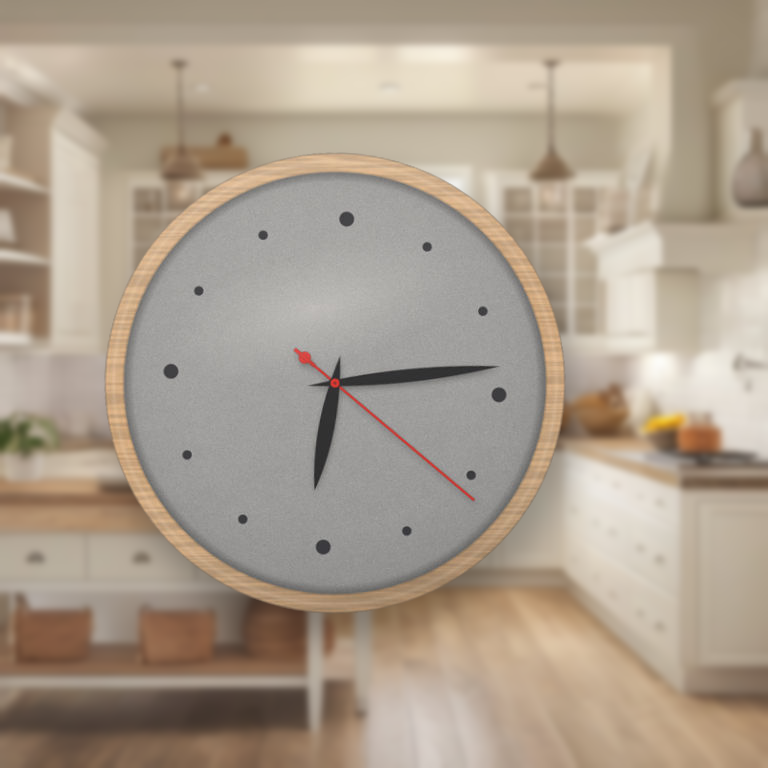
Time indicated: 6h13m21s
